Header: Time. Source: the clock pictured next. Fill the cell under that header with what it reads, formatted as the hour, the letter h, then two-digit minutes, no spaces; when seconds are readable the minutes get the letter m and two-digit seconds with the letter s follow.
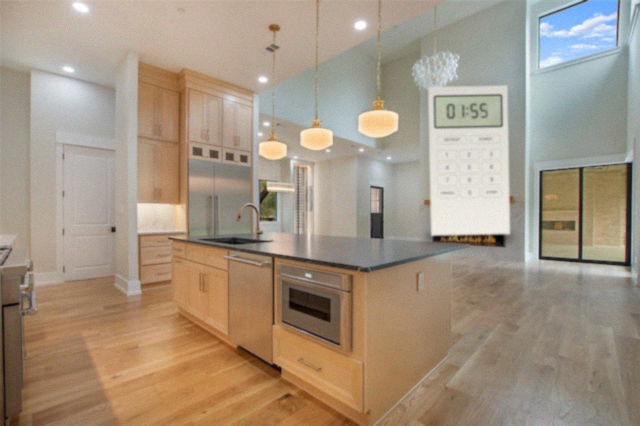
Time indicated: 1h55
